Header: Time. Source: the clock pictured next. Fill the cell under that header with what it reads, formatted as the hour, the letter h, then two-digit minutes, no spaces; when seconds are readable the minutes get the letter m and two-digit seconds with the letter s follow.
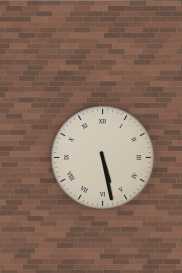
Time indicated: 5h28
